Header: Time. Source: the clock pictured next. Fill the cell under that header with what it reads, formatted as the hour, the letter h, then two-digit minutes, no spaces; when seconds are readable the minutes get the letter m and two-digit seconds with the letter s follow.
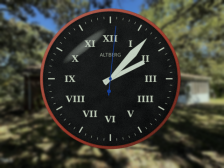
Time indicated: 2h07m01s
